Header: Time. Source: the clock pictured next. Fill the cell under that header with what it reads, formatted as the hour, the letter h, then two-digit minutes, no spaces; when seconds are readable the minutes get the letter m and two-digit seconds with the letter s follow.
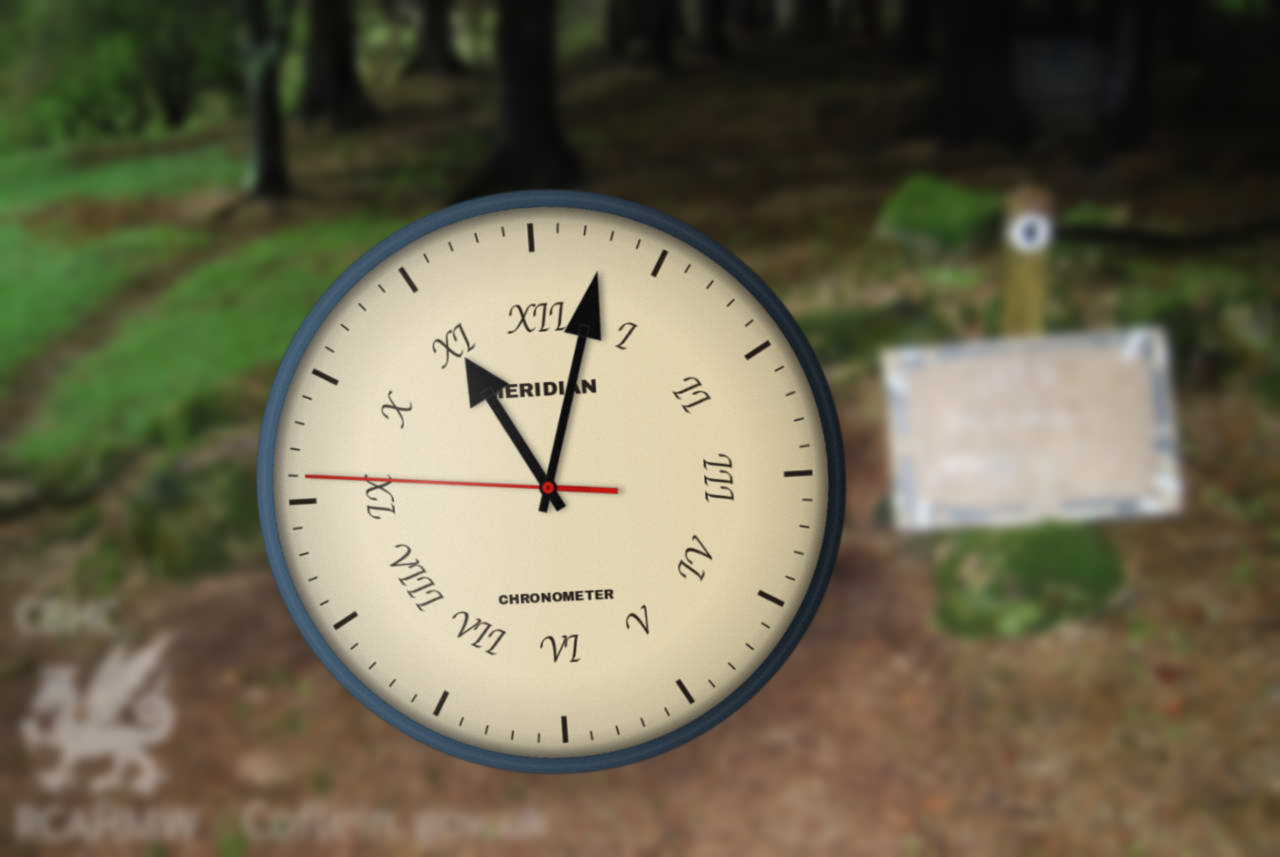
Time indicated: 11h02m46s
